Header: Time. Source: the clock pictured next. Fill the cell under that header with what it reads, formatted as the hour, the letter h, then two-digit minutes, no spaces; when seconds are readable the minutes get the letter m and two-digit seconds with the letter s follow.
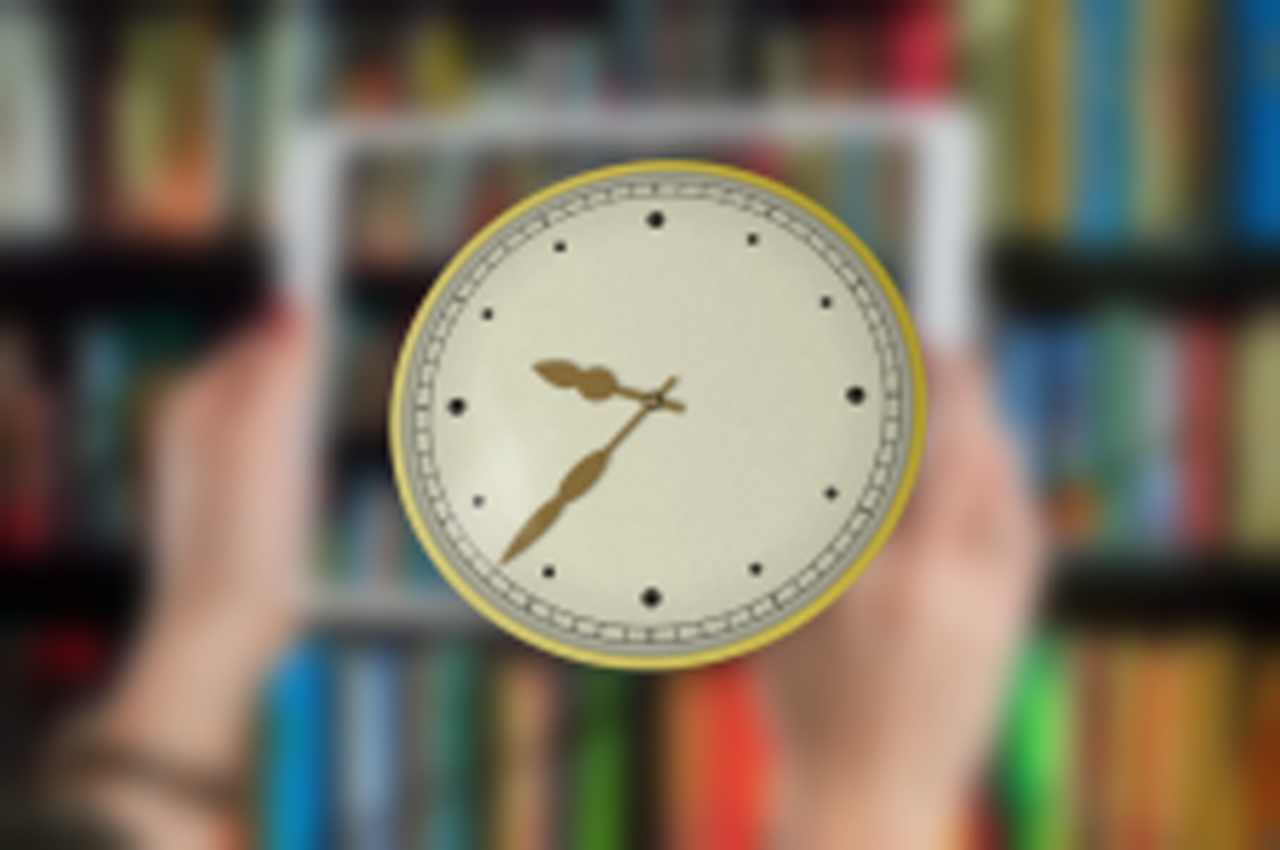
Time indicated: 9h37
